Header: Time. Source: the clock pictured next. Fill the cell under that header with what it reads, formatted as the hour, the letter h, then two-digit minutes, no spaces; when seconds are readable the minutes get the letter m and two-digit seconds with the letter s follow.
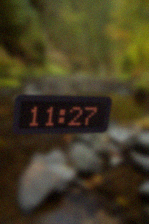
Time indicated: 11h27
